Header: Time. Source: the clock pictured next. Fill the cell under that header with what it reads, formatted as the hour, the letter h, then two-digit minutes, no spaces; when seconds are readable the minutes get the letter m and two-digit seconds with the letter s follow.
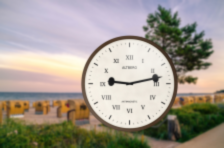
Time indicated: 9h13
